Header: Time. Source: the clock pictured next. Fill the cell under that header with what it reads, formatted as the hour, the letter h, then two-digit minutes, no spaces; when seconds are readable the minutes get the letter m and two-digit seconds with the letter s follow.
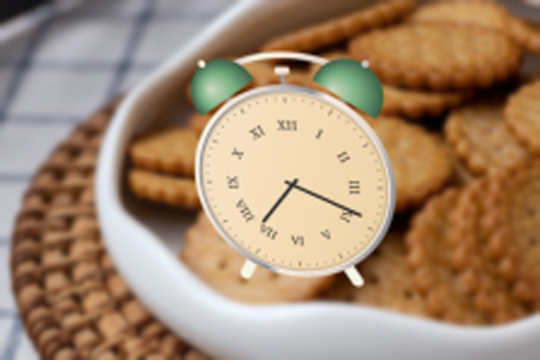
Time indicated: 7h19
